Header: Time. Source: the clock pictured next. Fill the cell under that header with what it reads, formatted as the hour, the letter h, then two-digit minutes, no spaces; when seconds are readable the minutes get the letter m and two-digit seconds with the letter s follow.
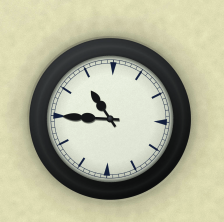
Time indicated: 10h45
